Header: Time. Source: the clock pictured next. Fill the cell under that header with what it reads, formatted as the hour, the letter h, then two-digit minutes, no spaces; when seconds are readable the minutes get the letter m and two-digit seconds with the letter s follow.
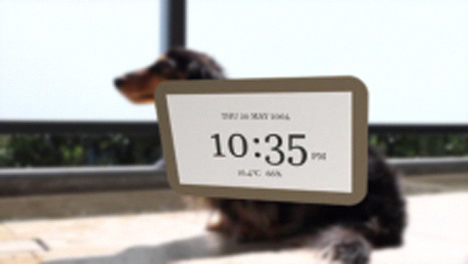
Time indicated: 10h35
